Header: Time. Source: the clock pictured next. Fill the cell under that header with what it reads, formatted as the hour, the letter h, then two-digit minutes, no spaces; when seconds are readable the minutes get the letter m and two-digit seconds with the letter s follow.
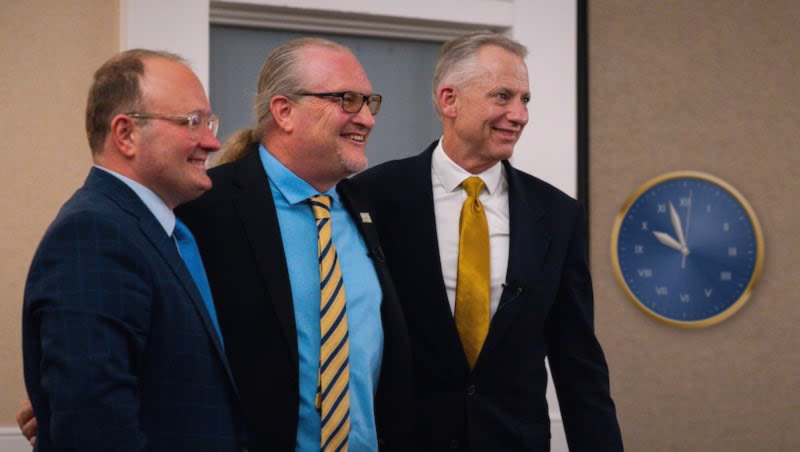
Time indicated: 9h57m01s
